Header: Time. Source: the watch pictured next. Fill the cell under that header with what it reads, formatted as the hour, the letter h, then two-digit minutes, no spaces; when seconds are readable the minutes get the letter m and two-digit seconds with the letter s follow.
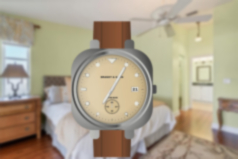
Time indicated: 7h05
